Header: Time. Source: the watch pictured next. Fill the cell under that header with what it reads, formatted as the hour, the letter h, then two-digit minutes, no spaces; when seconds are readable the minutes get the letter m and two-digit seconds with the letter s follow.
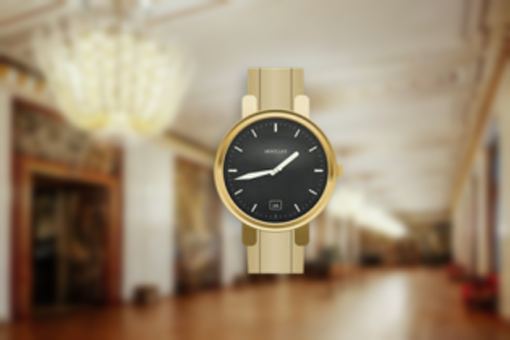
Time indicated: 1h43
